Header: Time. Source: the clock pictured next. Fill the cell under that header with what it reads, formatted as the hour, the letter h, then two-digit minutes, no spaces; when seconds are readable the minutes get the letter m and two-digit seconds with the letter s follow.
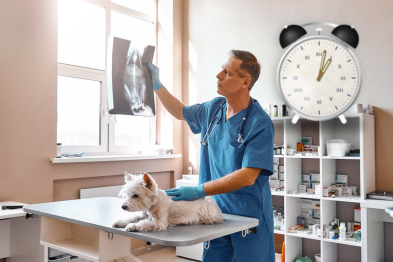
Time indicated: 1h02
